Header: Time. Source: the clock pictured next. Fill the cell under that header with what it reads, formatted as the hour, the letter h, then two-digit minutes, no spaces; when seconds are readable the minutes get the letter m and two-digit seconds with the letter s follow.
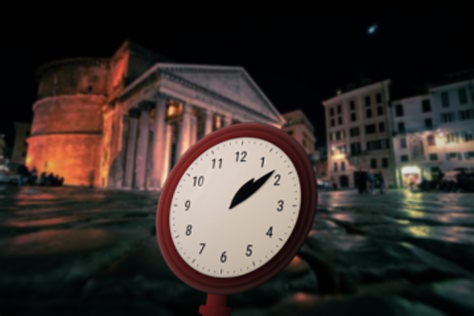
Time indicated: 1h08
